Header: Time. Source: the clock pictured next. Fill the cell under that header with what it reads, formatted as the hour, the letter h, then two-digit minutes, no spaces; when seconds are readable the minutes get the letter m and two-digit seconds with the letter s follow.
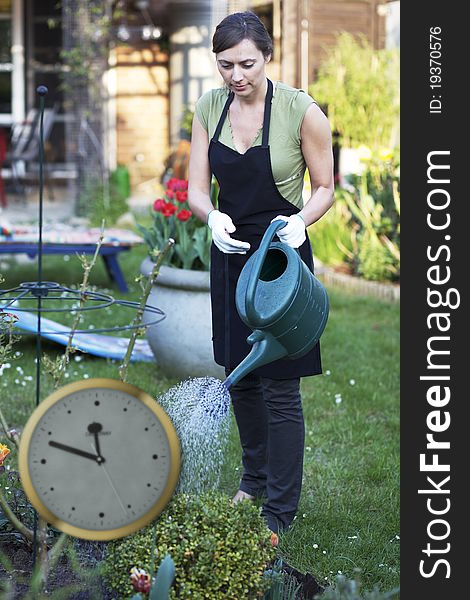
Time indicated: 11h48m26s
